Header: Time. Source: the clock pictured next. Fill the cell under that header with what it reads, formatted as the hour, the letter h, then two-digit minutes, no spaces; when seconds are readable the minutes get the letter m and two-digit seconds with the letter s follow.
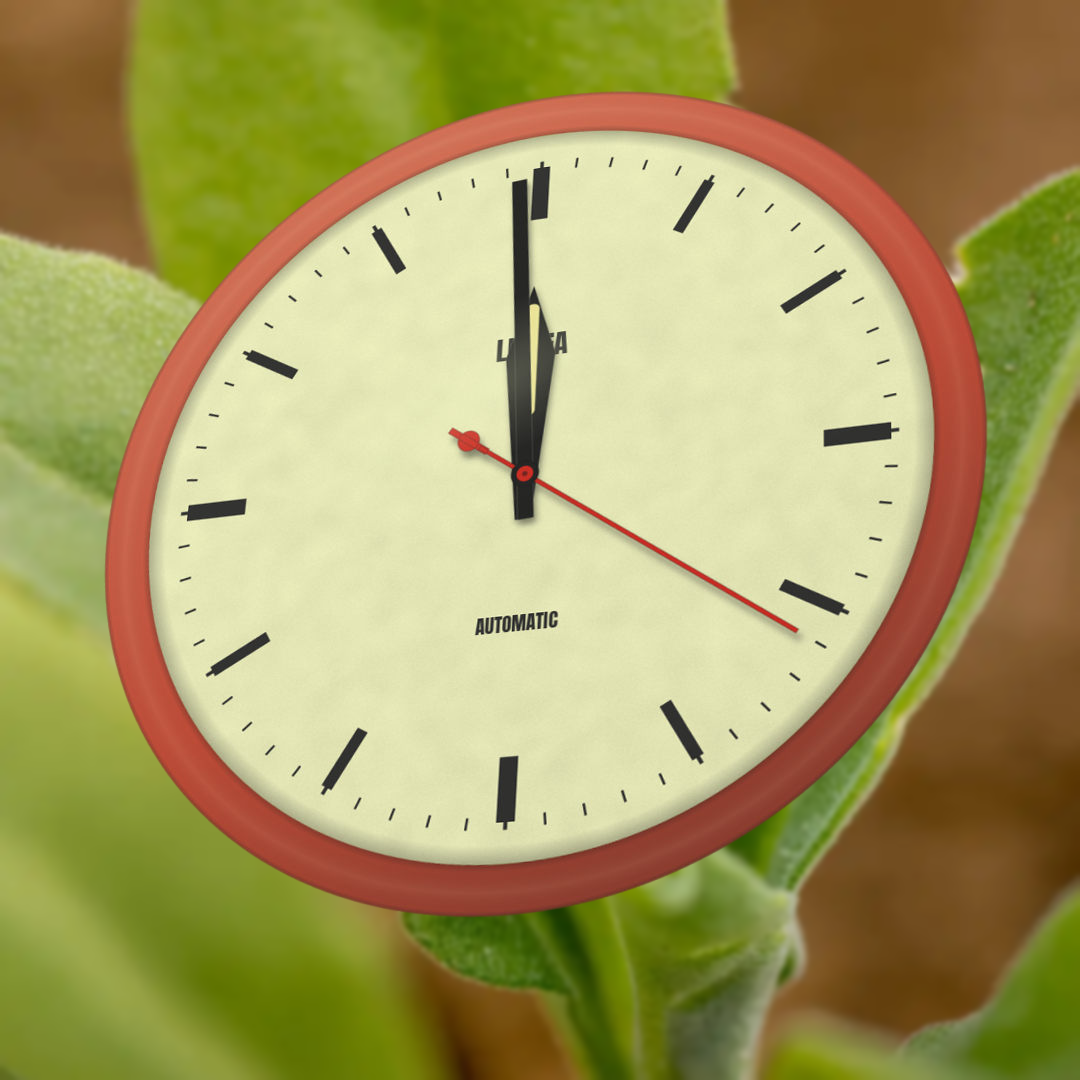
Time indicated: 11h59m21s
